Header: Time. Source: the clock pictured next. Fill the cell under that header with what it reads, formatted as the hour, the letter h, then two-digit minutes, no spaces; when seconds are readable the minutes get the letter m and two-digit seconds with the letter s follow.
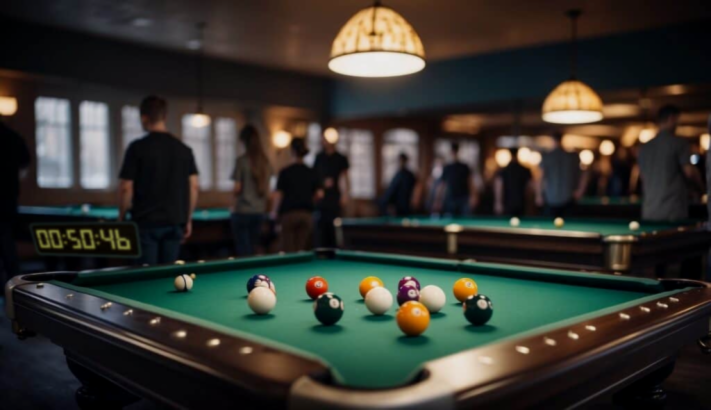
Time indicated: 0h50m46s
